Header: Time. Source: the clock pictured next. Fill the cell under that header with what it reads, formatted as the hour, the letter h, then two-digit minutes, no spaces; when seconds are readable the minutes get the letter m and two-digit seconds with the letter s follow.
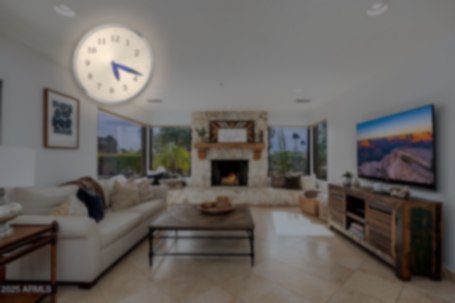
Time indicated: 5h18
